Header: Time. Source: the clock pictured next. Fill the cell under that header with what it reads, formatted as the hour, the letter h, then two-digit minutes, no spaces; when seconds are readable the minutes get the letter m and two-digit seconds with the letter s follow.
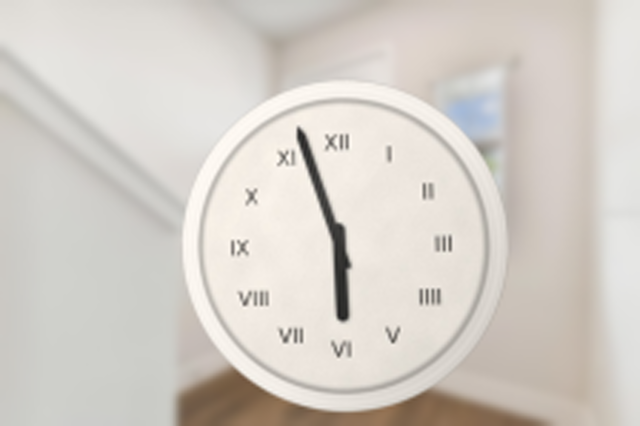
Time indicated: 5h57
